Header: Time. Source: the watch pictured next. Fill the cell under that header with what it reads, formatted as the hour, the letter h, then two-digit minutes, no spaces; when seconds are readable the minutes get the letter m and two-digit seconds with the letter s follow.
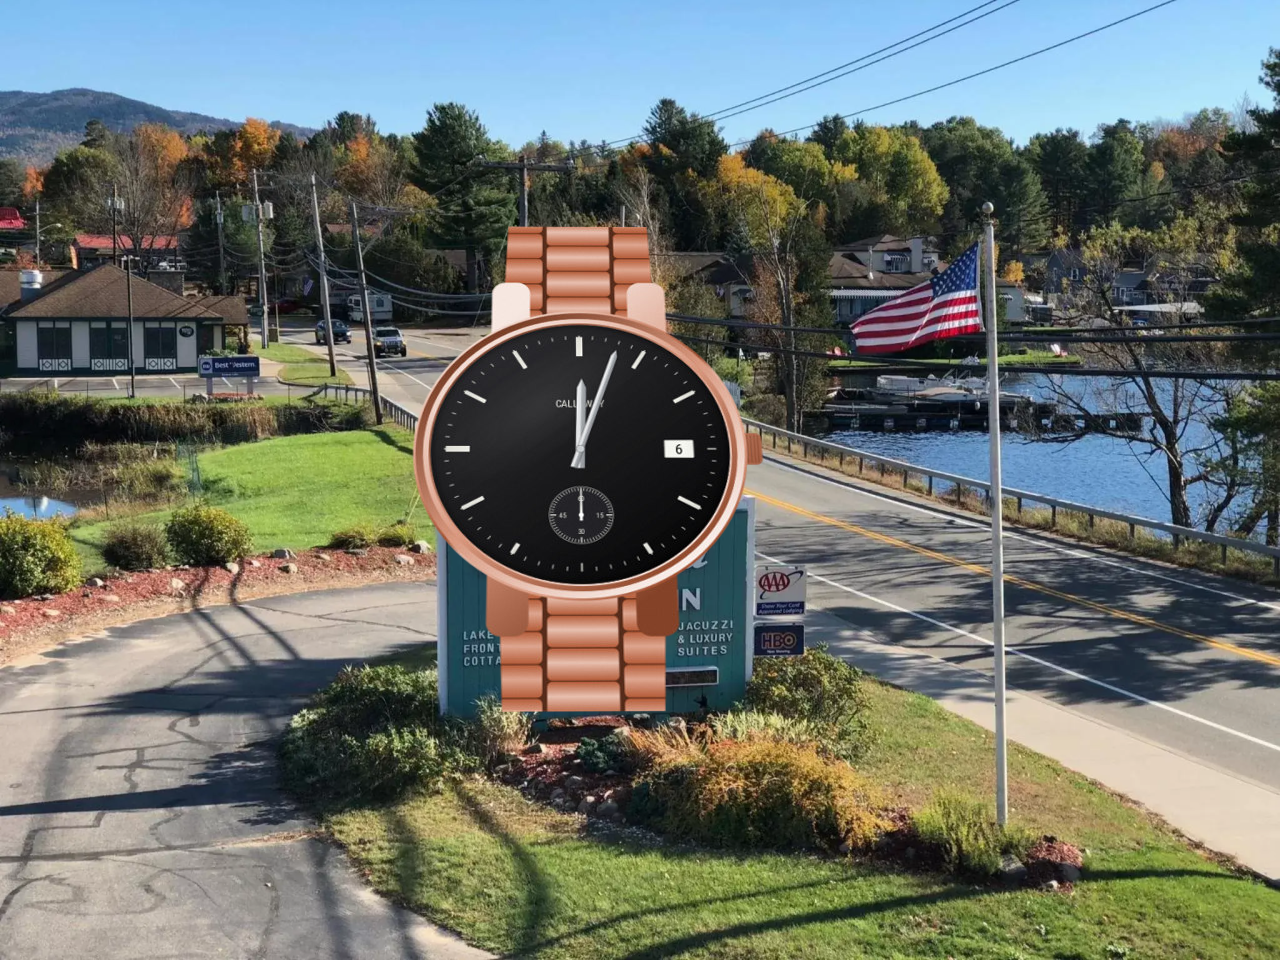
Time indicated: 12h03
